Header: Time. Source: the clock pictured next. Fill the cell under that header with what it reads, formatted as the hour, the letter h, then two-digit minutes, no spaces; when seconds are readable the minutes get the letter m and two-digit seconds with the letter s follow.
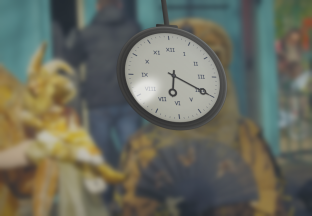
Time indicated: 6h20
